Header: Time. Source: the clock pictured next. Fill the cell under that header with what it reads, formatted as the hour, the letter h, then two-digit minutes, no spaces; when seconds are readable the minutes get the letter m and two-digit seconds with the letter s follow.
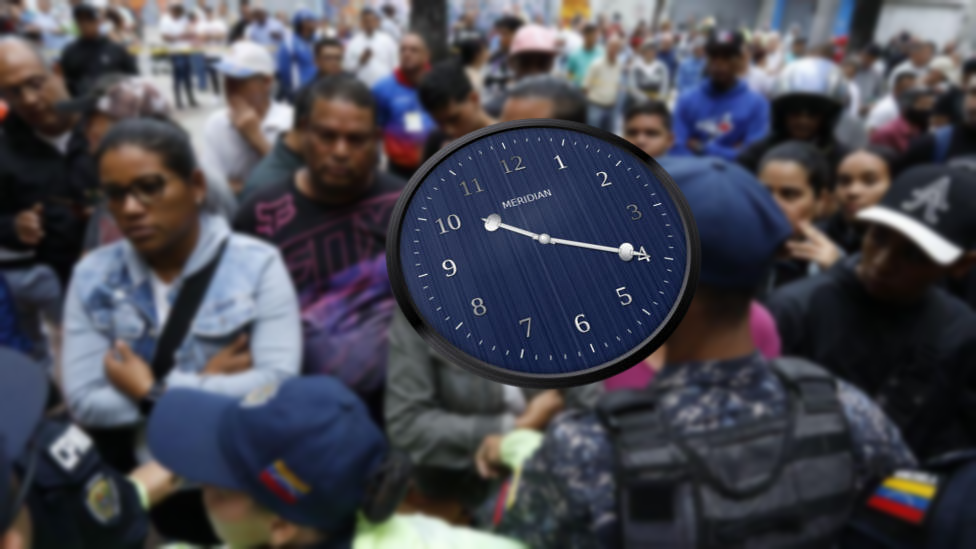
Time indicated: 10h20
